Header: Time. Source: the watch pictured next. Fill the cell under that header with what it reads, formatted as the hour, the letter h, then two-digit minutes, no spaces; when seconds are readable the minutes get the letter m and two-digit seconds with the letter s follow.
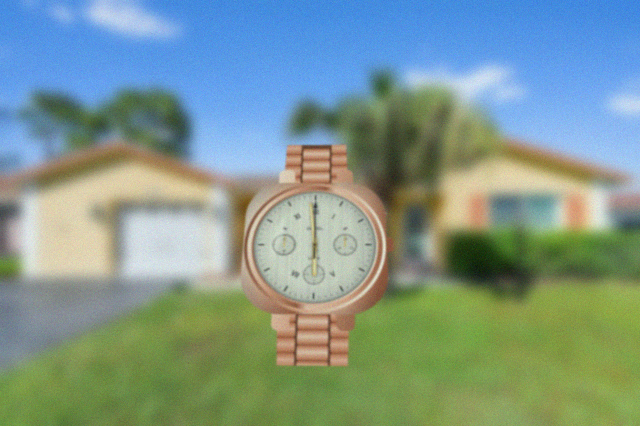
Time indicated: 5h59
